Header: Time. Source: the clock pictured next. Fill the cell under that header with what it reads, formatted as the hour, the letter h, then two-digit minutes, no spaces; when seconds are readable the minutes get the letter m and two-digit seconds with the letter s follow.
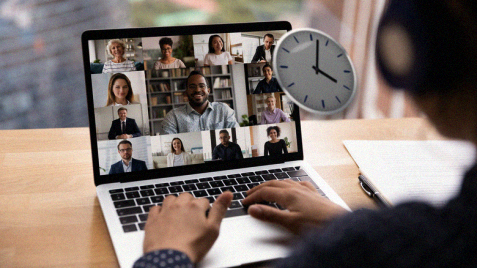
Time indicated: 4h02
